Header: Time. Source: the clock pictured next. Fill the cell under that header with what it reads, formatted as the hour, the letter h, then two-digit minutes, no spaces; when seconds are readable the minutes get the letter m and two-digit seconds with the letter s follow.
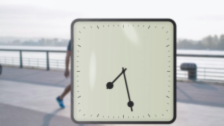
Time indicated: 7h28
